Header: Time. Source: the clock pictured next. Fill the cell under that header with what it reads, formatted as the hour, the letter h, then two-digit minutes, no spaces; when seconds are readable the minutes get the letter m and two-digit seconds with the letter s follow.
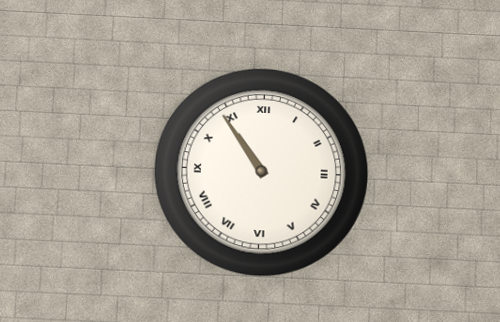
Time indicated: 10h54
